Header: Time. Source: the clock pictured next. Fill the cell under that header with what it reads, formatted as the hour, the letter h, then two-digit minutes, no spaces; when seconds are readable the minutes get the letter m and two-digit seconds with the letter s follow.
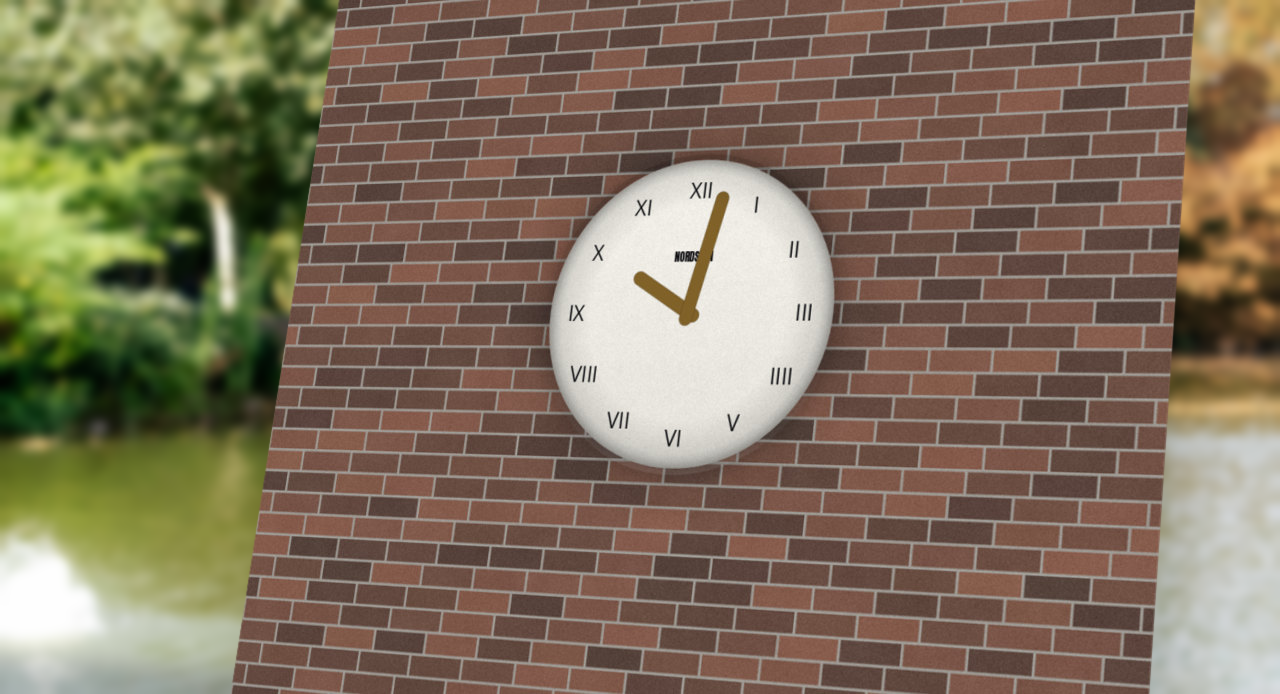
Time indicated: 10h02
